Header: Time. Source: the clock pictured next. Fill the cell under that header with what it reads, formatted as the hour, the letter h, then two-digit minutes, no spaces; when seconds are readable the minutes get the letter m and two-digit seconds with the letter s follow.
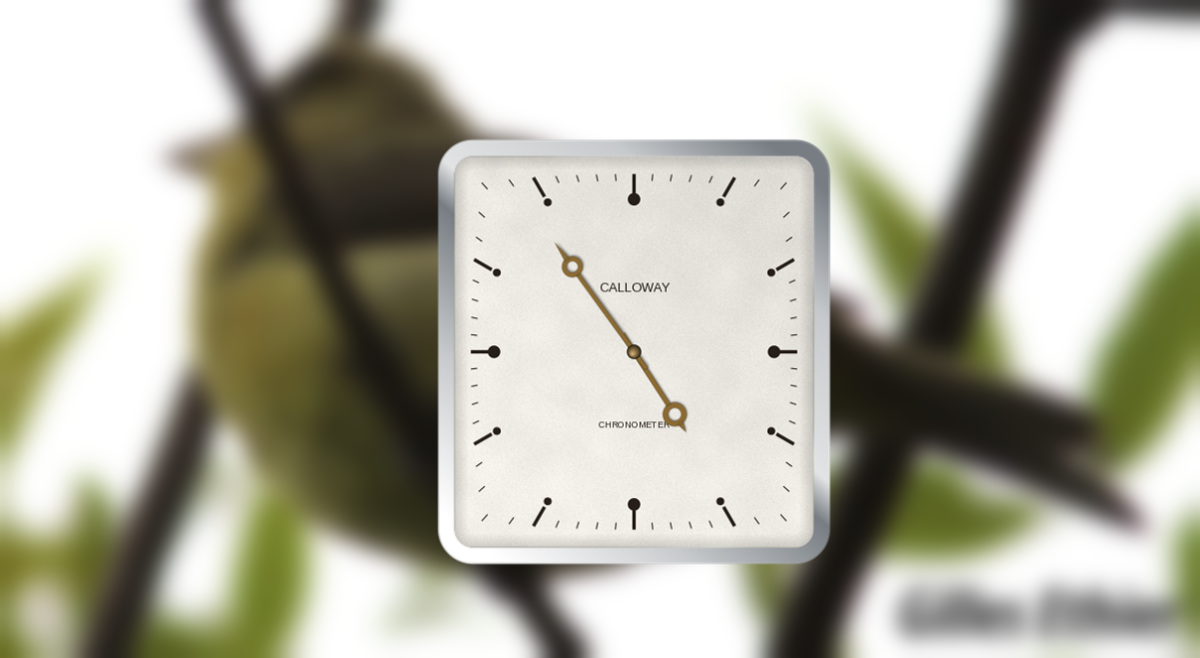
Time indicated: 4h54
